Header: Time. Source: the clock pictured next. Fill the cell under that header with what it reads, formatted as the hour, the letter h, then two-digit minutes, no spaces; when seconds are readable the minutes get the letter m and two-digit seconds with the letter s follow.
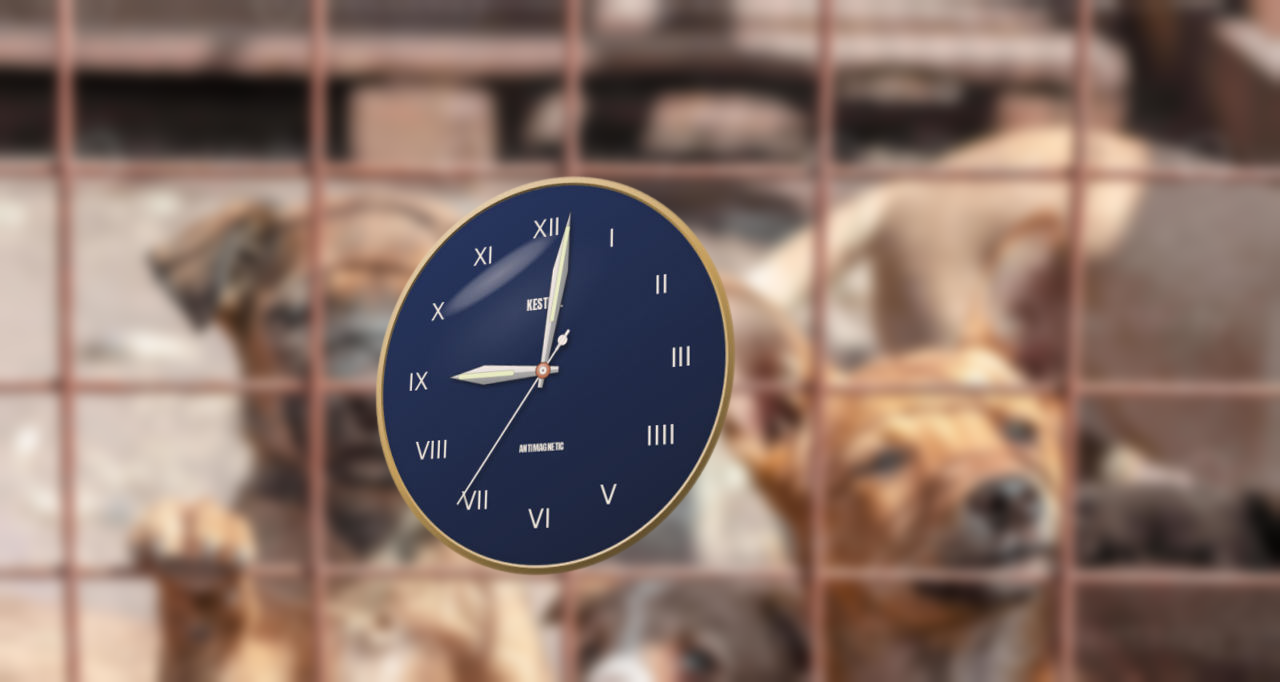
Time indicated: 9h01m36s
